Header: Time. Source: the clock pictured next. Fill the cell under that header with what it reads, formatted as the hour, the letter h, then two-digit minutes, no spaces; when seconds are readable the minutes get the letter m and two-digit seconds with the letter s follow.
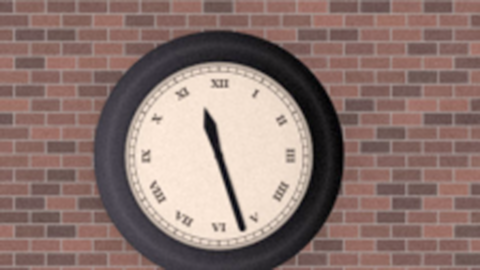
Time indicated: 11h27
